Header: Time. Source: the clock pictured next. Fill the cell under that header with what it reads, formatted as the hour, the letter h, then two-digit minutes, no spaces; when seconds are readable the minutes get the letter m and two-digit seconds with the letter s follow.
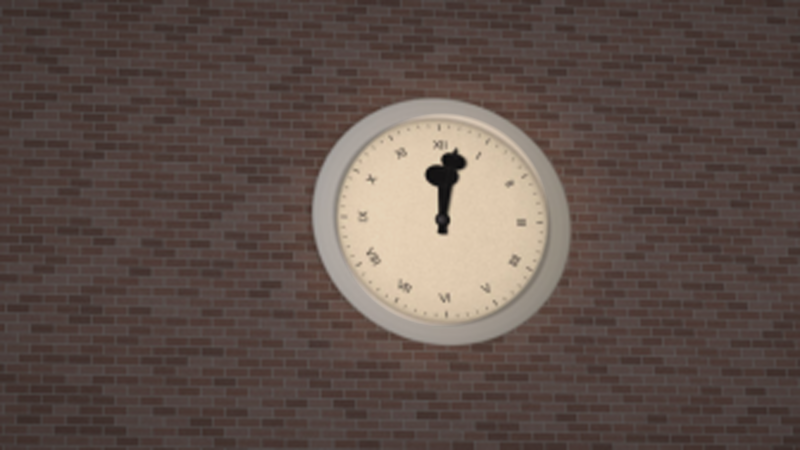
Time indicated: 12h02
